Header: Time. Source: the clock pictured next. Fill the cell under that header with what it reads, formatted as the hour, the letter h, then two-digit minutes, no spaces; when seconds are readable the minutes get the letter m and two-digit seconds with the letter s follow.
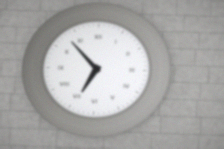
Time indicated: 6h53
